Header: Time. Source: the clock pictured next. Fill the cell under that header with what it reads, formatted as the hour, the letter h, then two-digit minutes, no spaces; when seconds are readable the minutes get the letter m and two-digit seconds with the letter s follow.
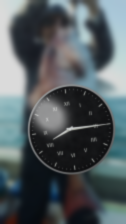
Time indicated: 8h15
